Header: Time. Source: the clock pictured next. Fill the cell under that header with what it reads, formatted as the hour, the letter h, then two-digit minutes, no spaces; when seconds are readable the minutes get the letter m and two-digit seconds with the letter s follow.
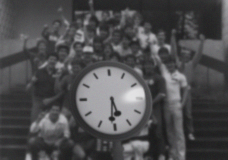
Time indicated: 5h31
